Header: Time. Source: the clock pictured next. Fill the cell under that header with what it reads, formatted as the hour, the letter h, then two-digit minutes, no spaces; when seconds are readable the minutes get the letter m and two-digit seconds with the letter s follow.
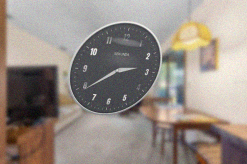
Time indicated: 2h39
